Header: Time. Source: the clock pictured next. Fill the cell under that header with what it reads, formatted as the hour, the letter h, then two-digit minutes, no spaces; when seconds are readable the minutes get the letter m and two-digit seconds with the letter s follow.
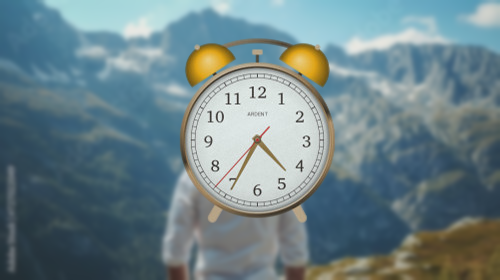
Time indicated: 4h34m37s
